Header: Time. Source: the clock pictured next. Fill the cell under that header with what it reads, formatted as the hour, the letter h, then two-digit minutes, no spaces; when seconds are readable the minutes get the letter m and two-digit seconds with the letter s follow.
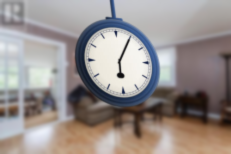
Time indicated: 6h05
